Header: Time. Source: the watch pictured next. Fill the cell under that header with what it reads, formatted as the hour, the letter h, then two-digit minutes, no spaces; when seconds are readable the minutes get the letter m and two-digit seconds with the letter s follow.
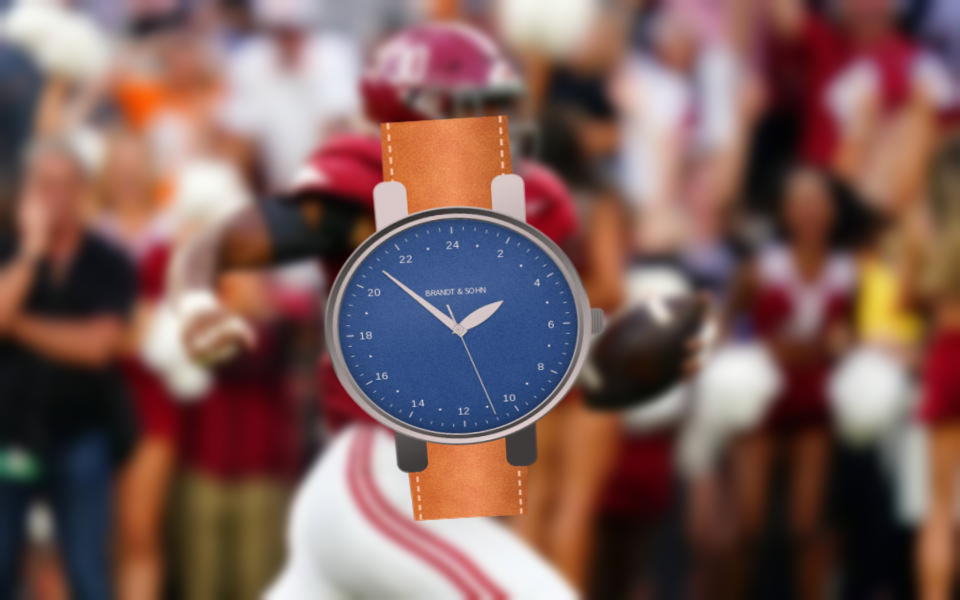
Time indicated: 3h52m27s
